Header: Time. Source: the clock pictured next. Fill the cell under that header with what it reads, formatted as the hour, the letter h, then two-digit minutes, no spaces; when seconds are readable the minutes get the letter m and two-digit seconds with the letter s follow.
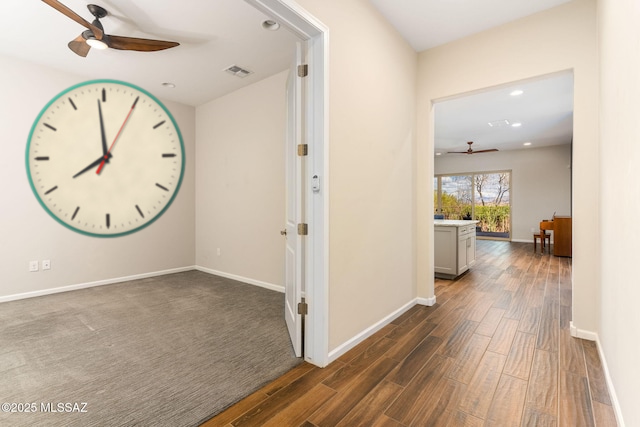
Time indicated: 7h59m05s
